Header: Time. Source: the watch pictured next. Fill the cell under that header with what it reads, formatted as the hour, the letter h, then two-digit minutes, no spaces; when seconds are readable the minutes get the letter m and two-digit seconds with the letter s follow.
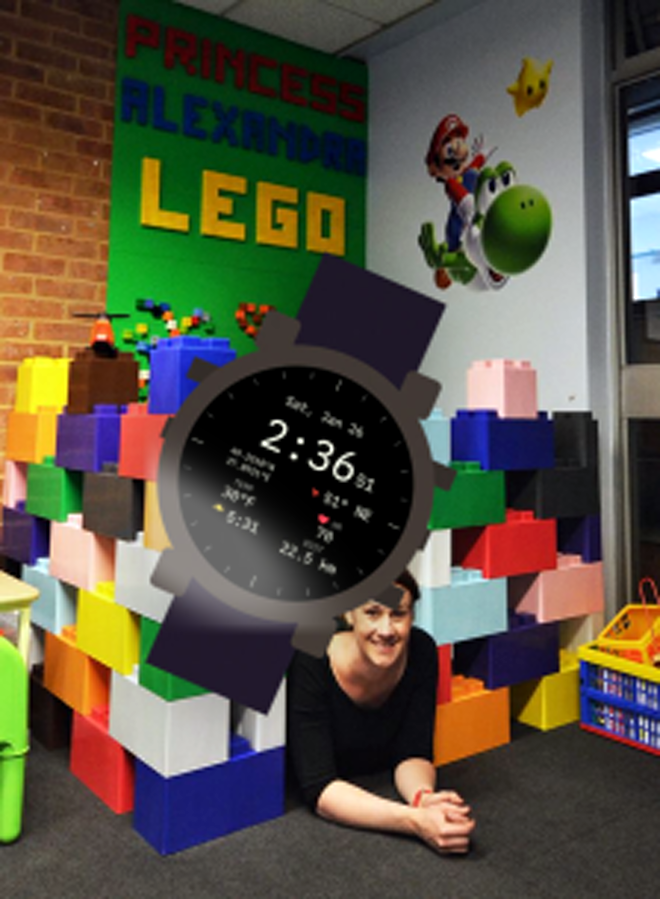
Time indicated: 2h36
